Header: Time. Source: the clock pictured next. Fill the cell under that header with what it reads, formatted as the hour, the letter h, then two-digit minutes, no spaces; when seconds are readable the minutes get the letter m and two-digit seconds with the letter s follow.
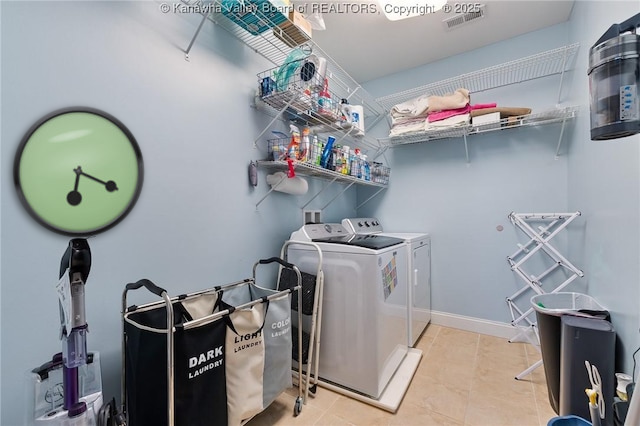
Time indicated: 6h19
